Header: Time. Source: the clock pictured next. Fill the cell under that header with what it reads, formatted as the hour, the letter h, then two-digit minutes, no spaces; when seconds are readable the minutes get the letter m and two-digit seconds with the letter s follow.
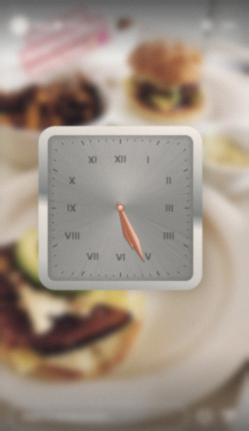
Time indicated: 5h26
